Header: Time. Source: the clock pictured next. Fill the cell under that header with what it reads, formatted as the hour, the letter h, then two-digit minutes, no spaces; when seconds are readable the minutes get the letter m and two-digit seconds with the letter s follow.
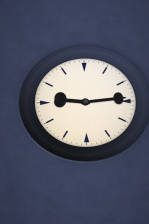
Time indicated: 9h14
